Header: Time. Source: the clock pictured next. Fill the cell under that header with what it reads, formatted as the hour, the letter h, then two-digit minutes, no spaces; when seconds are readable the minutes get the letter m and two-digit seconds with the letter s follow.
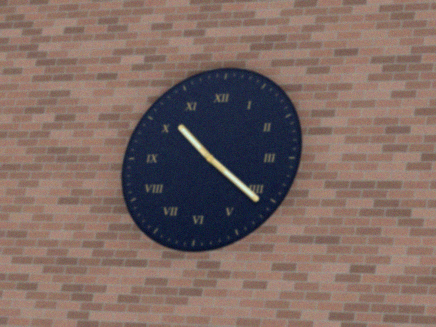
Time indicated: 10h21
